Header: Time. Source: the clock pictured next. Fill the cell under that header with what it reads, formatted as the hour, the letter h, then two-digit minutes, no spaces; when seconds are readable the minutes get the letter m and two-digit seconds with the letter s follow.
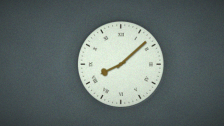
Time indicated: 8h08
